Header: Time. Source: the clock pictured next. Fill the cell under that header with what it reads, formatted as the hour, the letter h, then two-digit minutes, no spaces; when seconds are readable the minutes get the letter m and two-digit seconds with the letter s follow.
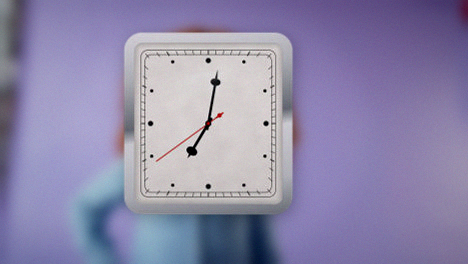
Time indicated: 7h01m39s
